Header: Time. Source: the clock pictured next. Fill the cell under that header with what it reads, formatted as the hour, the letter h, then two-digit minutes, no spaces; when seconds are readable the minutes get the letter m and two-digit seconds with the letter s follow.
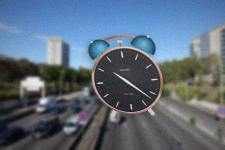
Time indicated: 10h22
